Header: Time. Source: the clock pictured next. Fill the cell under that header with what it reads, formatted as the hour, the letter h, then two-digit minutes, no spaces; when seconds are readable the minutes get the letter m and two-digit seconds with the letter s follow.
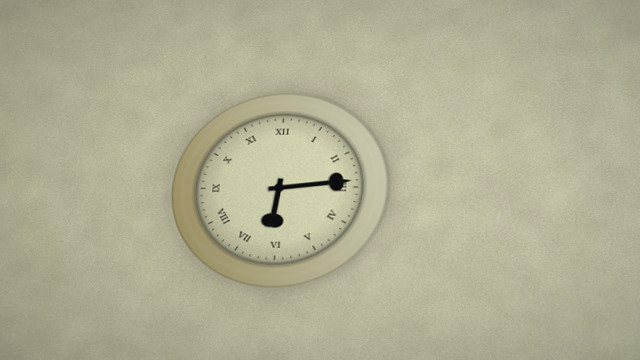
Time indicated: 6h14
